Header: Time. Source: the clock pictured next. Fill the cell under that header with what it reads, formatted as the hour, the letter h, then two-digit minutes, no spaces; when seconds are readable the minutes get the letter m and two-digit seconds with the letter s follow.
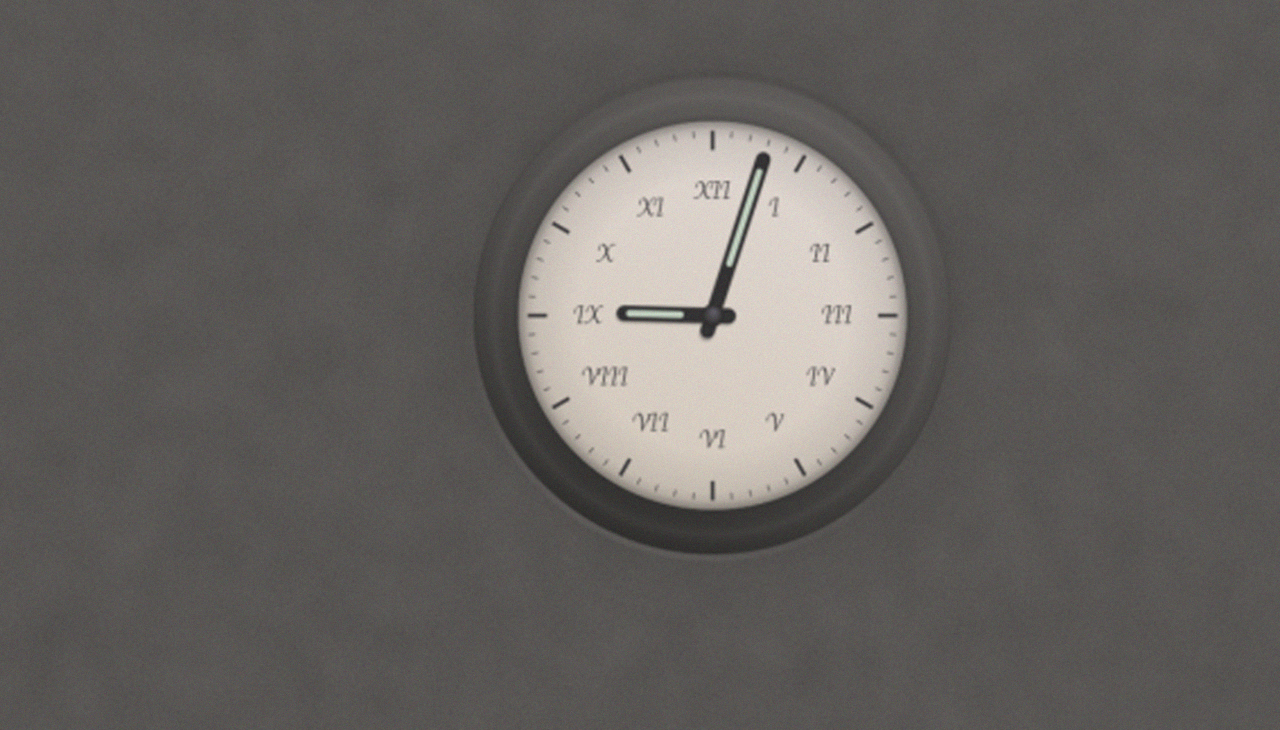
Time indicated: 9h03
